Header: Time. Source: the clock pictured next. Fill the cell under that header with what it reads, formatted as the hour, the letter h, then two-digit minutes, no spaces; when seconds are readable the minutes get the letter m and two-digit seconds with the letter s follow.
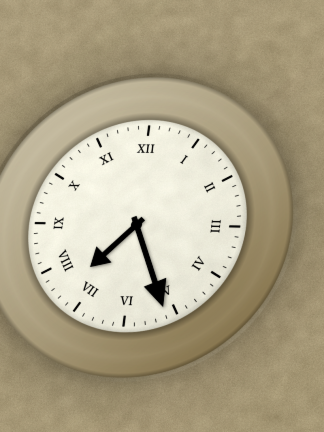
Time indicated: 7h26
